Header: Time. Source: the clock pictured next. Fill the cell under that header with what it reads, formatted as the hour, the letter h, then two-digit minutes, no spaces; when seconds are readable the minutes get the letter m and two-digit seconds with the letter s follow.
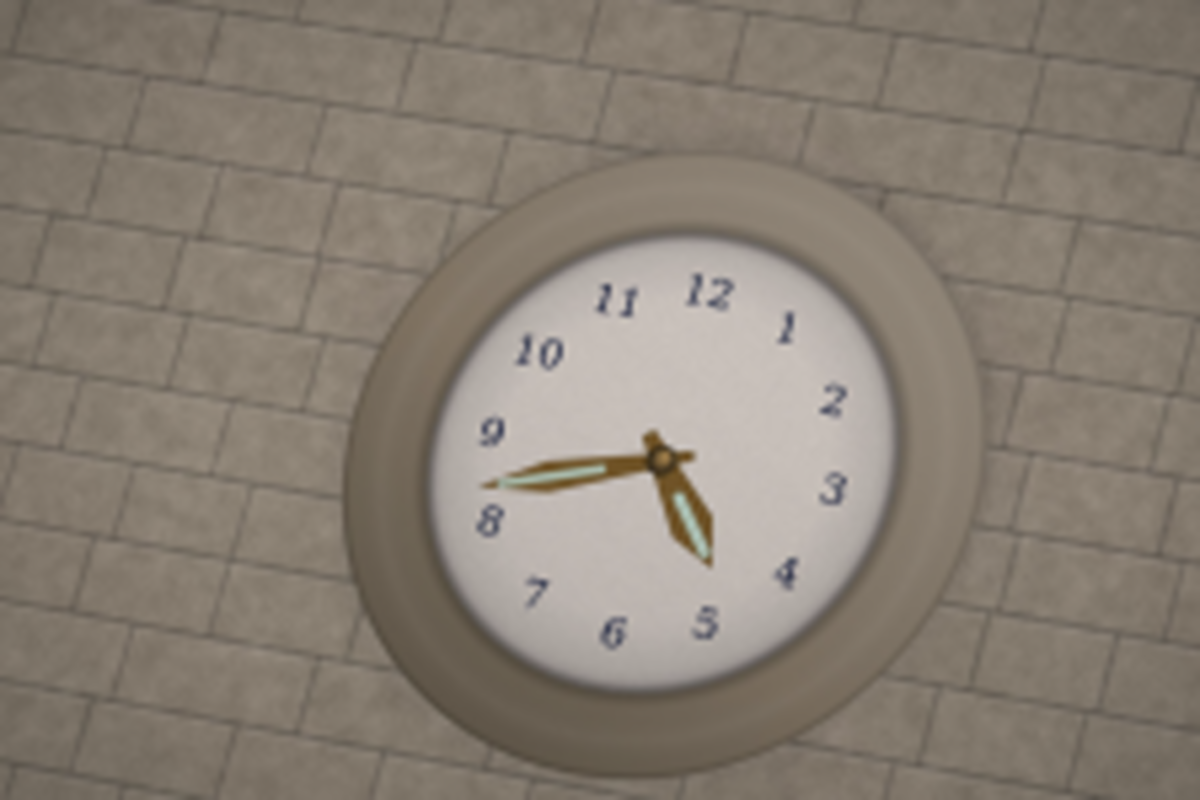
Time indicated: 4h42
